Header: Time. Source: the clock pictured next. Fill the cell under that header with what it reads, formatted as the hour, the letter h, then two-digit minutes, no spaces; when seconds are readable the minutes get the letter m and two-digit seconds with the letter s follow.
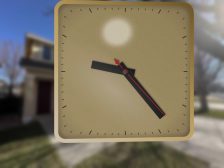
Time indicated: 9h23m23s
